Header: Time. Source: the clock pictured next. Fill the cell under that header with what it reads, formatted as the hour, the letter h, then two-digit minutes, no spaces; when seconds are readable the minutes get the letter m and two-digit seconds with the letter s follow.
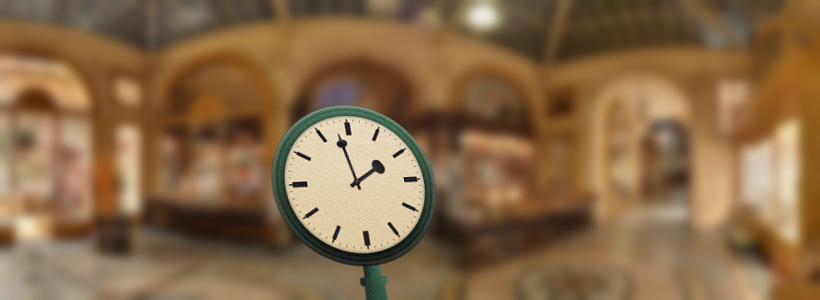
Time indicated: 1h58
